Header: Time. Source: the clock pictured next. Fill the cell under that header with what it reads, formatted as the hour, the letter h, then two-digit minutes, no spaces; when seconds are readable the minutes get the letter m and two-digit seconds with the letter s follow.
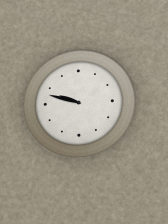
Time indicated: 9h48
